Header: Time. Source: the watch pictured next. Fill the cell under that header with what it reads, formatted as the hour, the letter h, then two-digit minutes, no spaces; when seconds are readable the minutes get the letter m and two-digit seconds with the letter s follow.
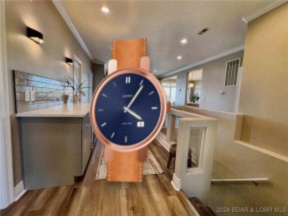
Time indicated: 4h06
